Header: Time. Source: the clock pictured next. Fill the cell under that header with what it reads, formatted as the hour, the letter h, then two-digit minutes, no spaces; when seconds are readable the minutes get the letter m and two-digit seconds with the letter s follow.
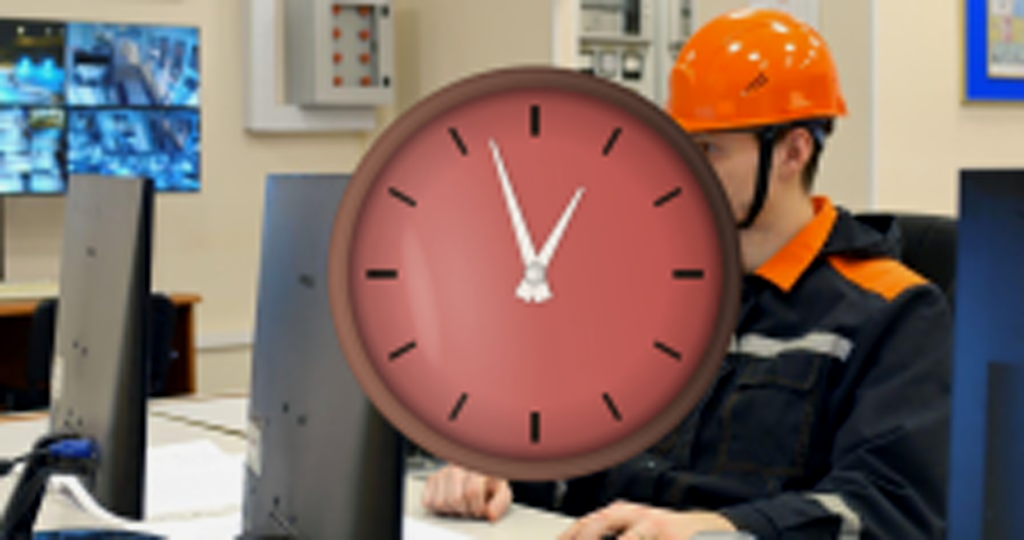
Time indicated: 12h57
